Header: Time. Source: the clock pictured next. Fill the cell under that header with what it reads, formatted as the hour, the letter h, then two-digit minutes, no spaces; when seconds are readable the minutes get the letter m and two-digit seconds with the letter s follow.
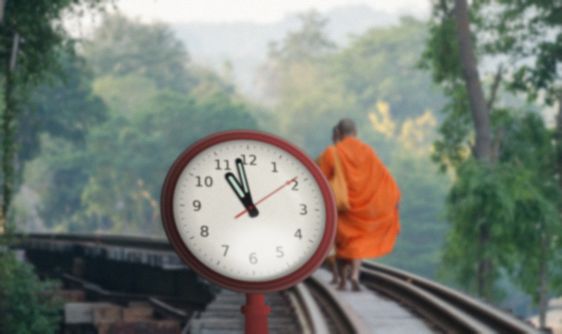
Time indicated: 10h58m09s
